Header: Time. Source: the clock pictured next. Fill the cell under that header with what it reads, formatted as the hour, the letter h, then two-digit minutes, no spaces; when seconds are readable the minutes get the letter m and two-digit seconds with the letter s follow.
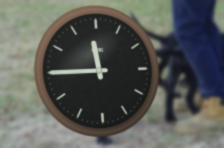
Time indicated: 11h45
